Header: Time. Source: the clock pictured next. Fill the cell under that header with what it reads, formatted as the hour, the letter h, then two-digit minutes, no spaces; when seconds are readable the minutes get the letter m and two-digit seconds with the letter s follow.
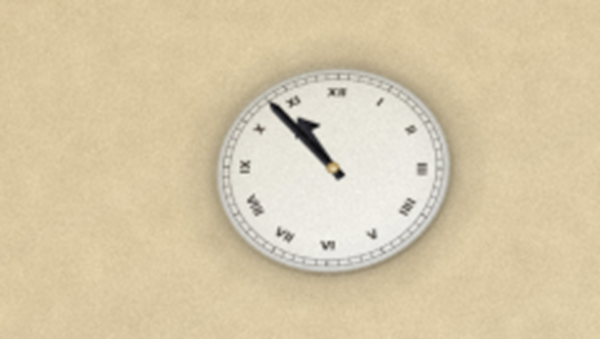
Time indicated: 10h53
